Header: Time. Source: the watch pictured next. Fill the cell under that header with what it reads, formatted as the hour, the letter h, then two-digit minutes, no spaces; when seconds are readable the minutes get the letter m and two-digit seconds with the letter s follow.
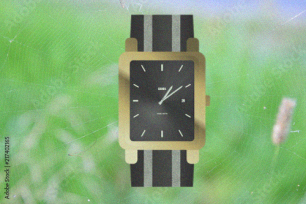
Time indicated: 1h09
